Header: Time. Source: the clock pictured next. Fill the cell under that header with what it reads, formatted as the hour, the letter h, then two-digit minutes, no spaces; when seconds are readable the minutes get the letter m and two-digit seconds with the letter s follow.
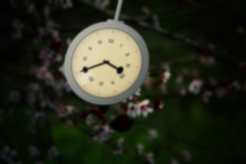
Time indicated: 3h40
